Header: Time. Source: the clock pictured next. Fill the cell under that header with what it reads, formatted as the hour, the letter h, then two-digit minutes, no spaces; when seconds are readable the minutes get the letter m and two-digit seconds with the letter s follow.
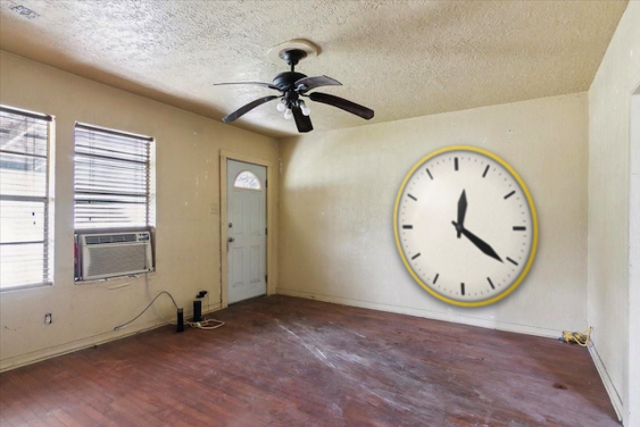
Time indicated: 12h21
